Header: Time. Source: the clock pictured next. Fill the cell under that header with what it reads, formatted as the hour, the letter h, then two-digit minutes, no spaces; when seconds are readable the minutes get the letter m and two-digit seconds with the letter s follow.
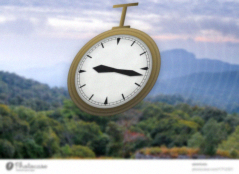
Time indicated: 9h17
